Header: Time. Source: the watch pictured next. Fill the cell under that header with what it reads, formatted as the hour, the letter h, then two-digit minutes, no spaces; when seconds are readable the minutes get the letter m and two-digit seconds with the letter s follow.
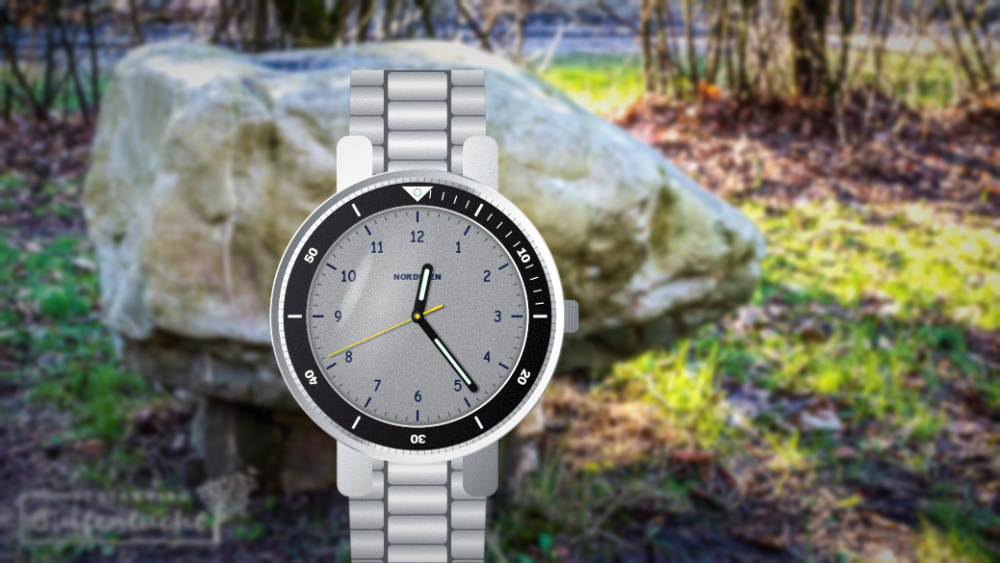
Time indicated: 12h23m41s
